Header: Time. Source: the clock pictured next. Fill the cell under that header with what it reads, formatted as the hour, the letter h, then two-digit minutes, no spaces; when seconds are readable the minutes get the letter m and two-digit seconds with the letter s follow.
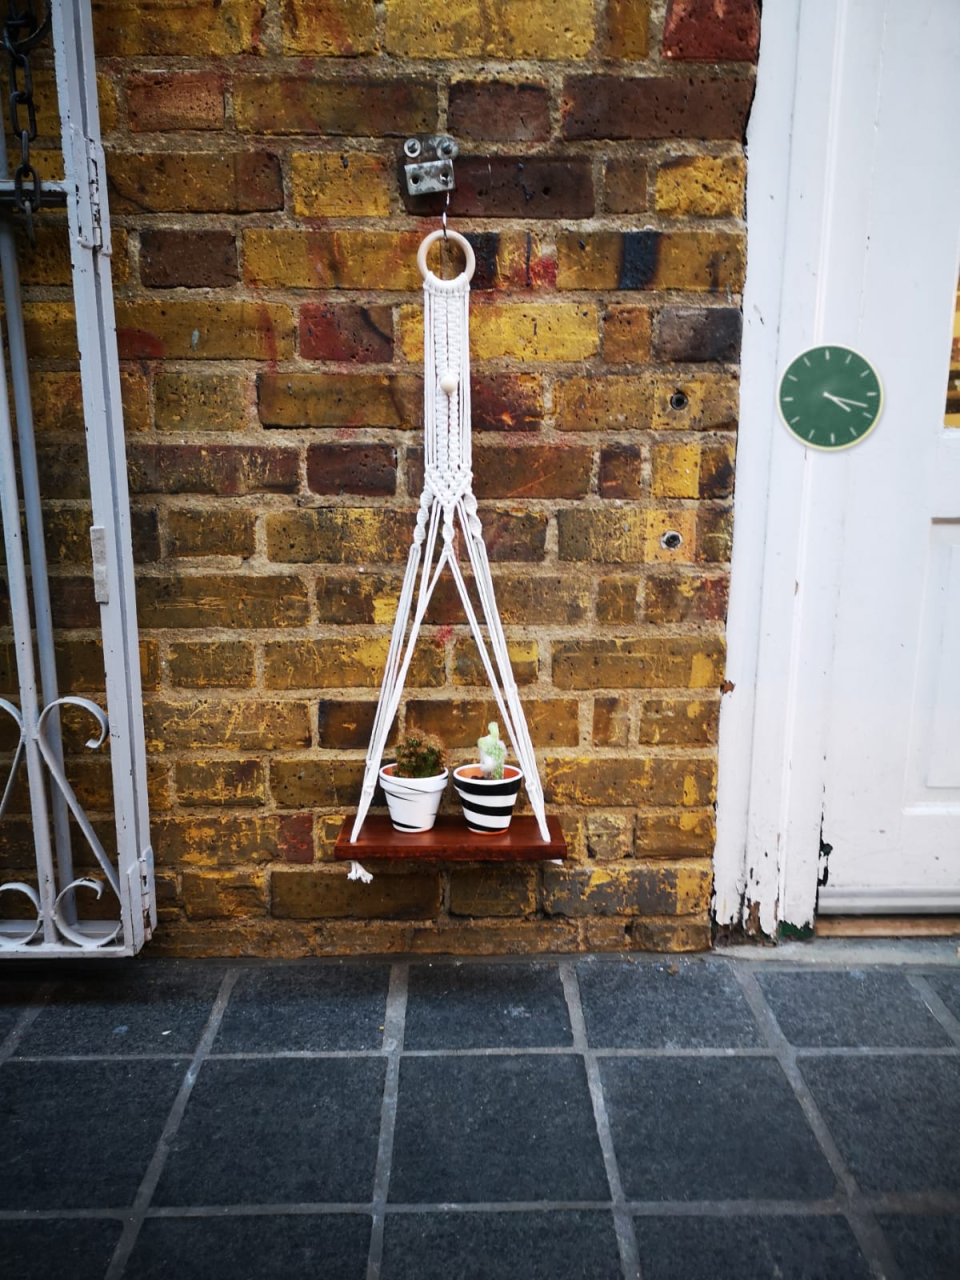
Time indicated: 4h18
